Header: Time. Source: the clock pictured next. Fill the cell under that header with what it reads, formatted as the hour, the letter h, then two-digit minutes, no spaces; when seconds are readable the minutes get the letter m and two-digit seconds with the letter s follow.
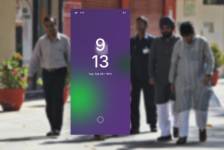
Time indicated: 9h13
